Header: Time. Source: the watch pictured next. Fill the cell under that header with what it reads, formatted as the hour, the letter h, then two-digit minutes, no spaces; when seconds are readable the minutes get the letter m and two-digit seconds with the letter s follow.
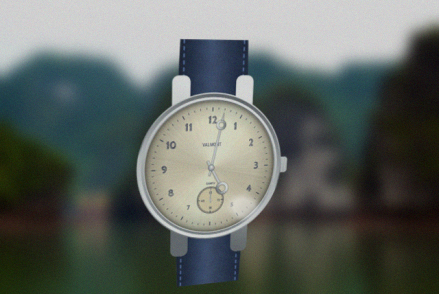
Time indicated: 5h02
